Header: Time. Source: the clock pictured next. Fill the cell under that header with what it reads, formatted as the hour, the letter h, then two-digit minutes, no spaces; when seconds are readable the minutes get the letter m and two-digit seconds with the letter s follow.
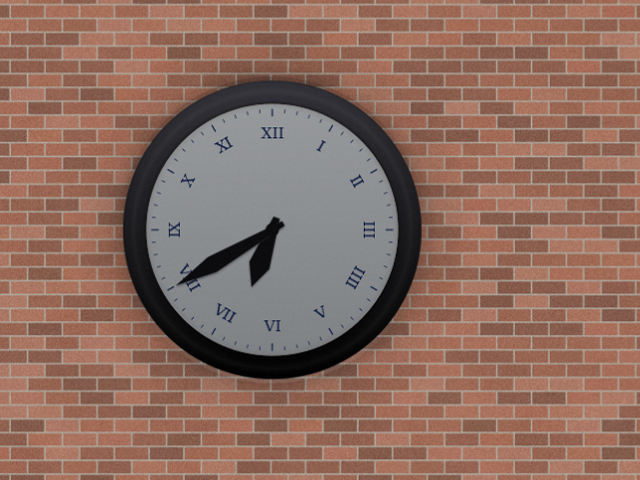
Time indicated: 6h40
